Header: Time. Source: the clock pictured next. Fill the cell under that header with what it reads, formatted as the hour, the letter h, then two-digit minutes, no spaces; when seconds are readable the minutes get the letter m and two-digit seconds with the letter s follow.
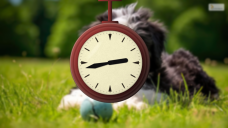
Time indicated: 2h43
